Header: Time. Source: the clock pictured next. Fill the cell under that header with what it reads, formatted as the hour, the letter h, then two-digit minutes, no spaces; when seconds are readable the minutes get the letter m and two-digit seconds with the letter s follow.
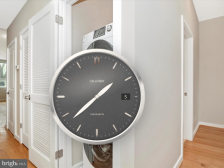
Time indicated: 1h38
